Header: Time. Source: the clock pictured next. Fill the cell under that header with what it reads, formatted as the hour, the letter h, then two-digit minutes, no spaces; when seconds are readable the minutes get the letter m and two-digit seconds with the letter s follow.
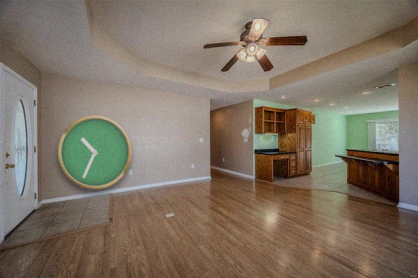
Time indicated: 10h34
